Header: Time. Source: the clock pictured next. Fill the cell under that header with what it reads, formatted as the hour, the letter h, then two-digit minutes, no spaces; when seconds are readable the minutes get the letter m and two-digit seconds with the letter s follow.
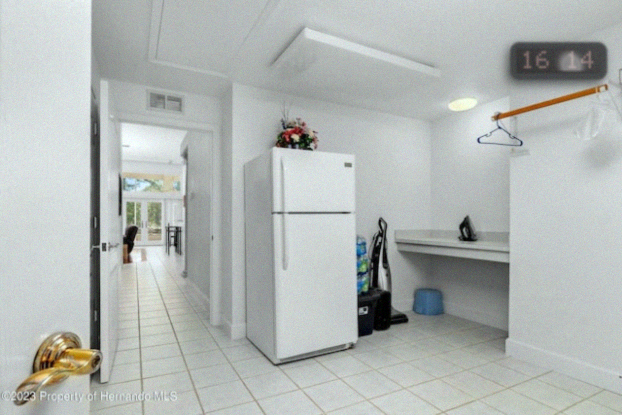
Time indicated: 16h14
